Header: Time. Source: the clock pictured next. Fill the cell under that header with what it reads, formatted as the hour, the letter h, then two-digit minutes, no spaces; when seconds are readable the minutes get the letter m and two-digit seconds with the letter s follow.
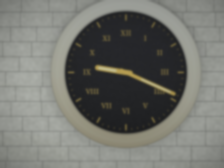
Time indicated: 9h19
